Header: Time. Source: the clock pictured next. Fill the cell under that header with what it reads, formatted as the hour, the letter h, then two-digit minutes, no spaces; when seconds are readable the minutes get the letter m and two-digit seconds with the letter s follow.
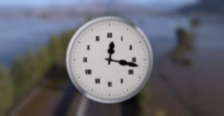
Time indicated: 12h17
